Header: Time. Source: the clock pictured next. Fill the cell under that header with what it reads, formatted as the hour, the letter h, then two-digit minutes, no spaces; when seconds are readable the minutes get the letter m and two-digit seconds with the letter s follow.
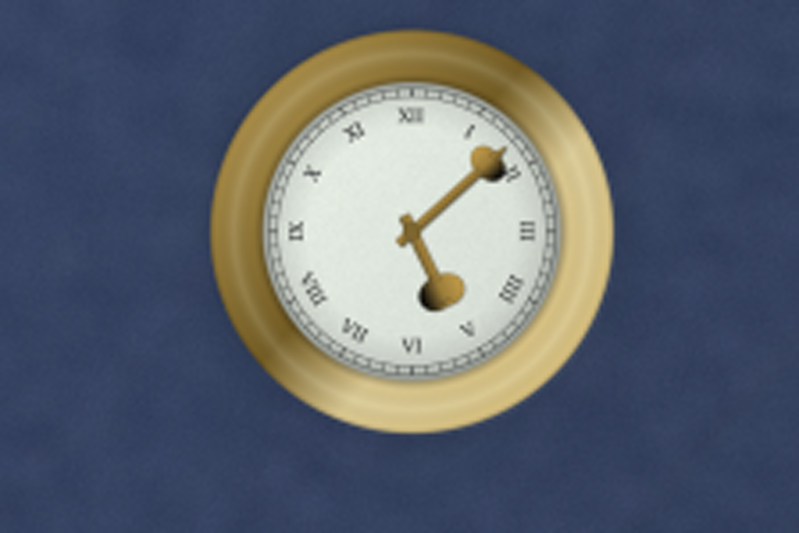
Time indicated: 5h08
